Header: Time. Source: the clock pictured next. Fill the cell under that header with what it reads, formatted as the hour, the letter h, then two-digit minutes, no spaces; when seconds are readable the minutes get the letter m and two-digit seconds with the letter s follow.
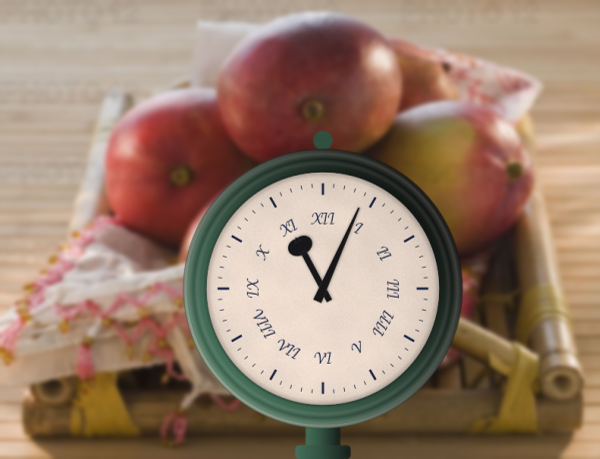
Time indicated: 11h04
